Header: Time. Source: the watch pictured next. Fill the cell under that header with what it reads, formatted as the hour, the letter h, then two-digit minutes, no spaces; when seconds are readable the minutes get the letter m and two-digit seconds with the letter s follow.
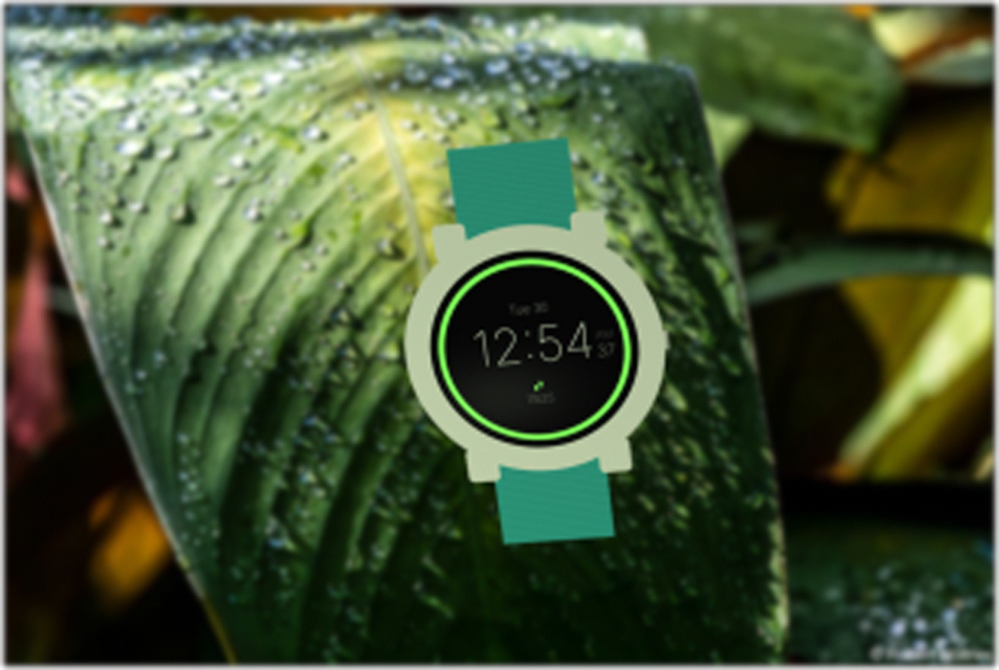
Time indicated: 12h54
